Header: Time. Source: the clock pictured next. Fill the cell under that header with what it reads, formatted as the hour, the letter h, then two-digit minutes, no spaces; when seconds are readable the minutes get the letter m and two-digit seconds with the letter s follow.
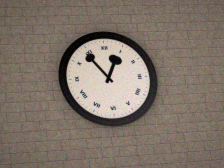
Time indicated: 12h54
